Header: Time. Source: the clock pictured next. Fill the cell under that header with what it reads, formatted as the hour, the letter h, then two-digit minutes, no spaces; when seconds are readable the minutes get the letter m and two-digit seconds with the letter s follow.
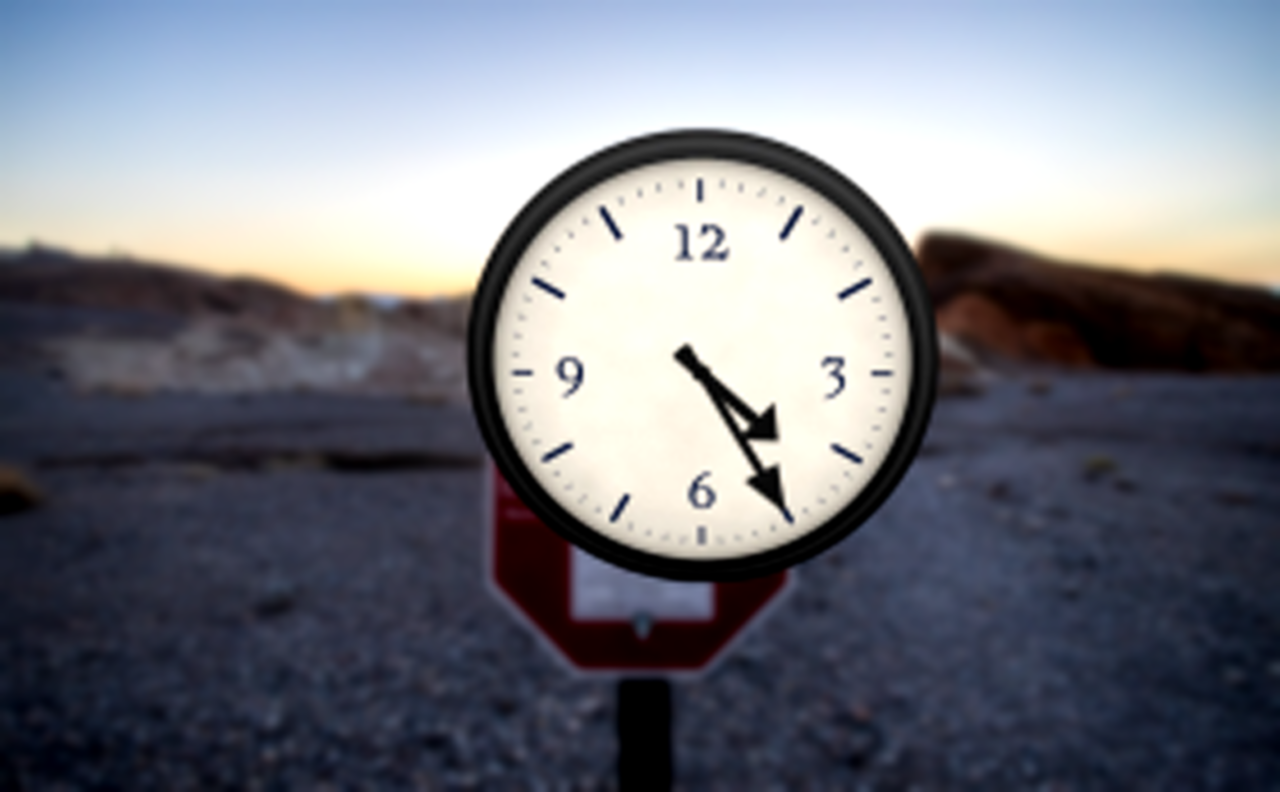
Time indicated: 4h25
